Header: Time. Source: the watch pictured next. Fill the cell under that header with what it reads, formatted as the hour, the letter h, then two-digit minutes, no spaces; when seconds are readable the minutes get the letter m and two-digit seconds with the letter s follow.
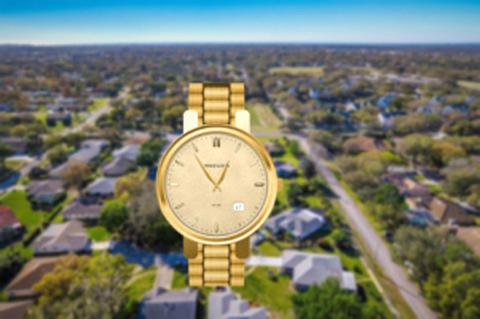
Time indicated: 12h54
